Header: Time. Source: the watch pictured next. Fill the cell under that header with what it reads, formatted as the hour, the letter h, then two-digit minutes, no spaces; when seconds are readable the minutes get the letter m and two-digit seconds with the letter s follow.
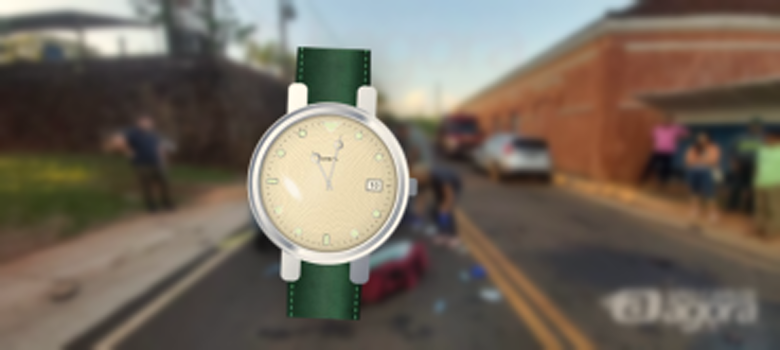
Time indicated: 11h02
